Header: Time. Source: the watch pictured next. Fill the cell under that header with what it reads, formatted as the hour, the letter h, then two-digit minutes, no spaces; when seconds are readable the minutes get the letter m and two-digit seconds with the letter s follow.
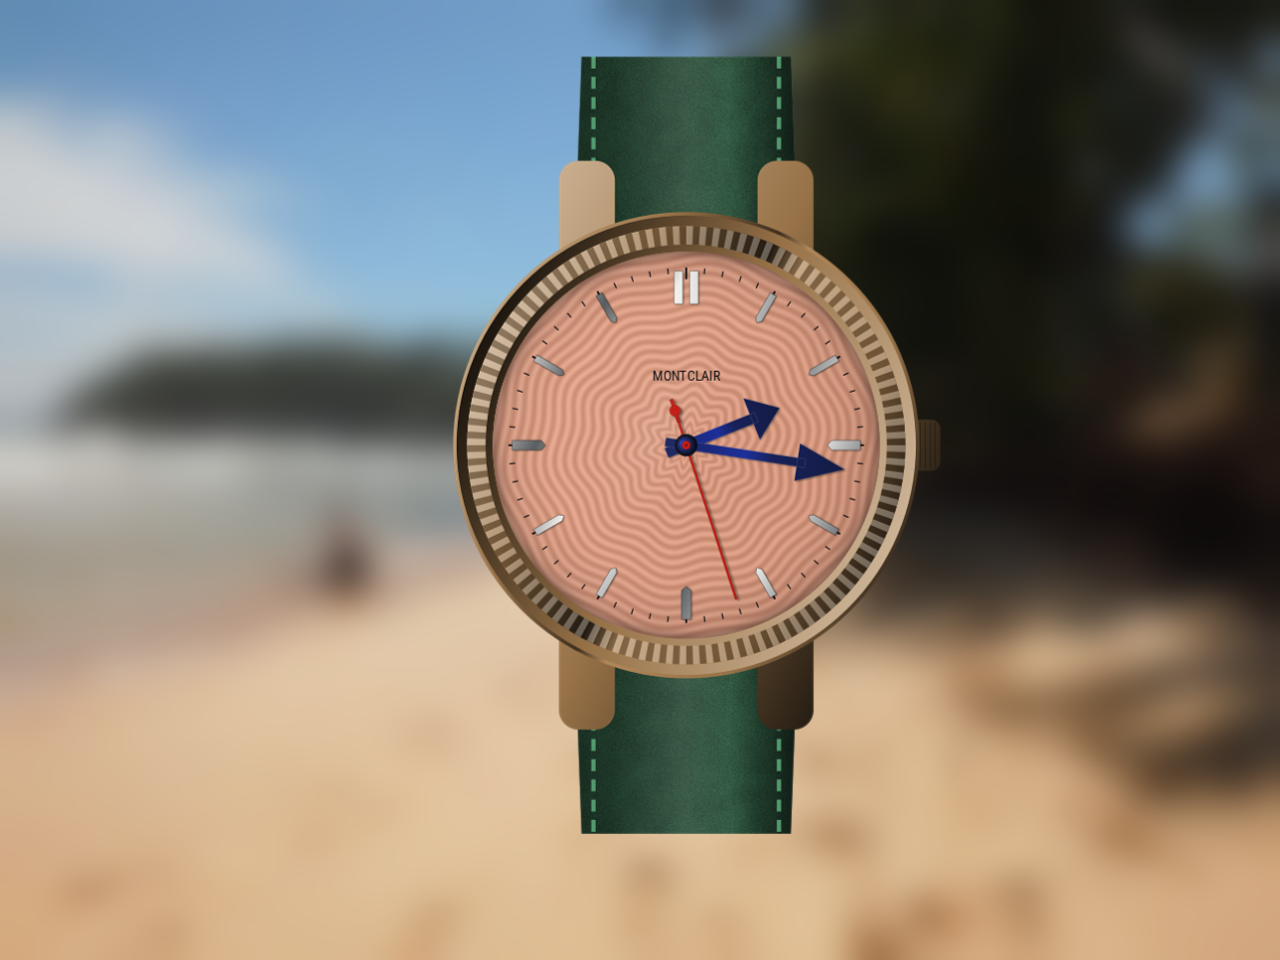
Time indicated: 2h16m27s
